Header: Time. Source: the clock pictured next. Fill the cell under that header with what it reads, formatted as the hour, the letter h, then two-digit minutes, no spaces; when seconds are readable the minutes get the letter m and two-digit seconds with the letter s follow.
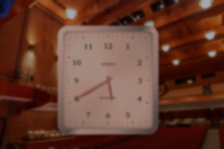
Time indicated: 5h40
